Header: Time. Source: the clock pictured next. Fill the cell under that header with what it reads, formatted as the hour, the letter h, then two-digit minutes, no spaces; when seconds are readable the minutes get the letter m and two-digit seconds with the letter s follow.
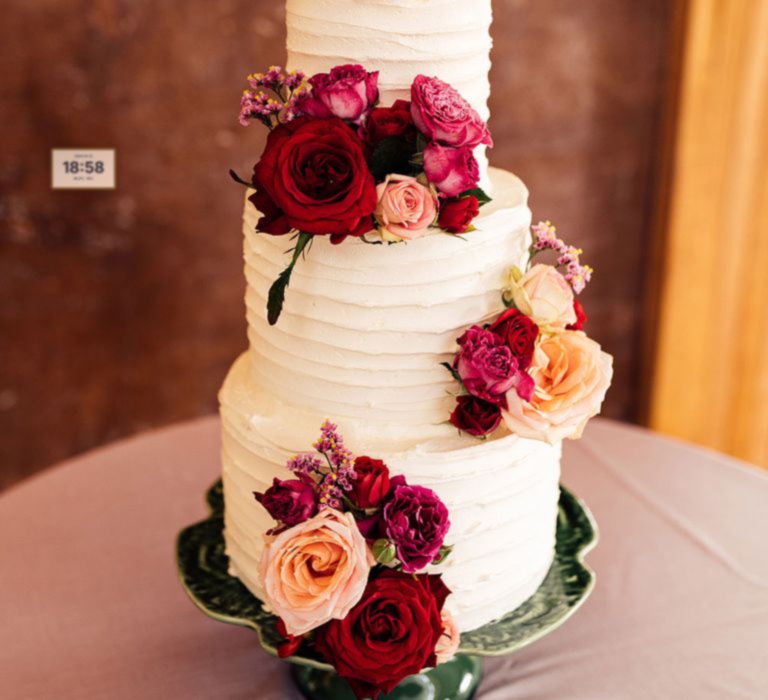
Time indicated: 18h58
